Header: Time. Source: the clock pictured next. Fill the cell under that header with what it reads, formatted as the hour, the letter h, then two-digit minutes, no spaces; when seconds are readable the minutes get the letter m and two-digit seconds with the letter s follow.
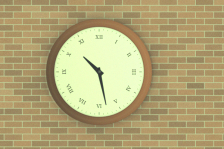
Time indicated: 10h28
